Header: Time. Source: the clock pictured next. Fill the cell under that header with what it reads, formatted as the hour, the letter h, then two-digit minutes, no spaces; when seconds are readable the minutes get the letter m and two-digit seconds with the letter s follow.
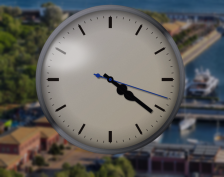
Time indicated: 4h21m18s
